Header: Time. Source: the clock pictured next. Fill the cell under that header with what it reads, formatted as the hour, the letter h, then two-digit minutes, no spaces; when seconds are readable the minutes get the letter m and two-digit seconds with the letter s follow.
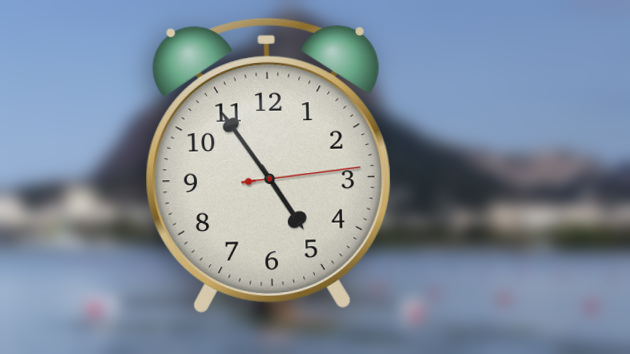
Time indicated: 4h54m14s
